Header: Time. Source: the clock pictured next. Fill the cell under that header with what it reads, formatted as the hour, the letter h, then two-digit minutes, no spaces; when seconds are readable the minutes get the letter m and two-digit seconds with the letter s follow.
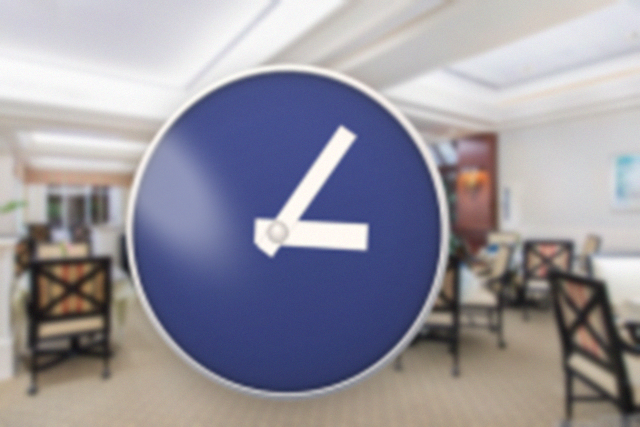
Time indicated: 3h06
